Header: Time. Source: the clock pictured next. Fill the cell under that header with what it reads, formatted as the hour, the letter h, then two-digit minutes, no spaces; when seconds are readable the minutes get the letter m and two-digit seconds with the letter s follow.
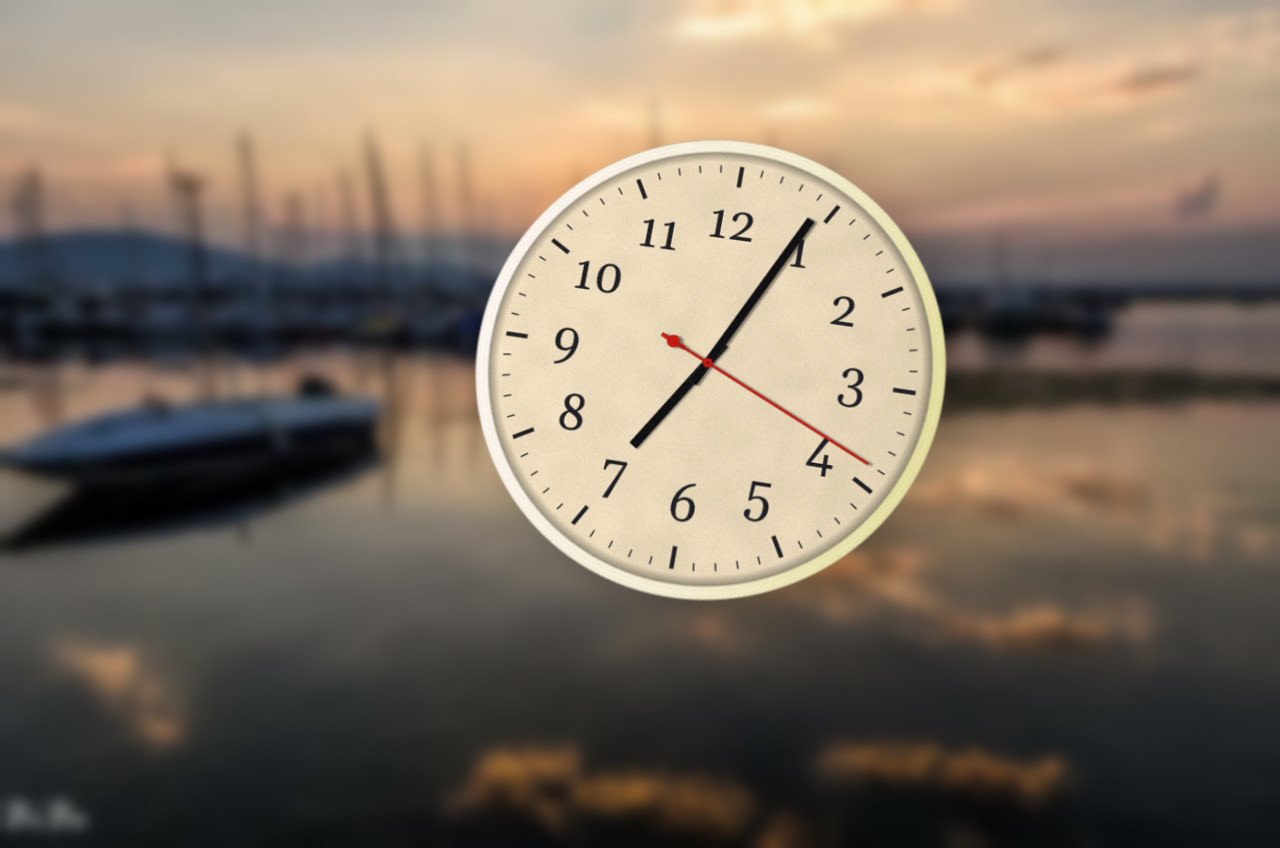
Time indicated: 7h04m19s
